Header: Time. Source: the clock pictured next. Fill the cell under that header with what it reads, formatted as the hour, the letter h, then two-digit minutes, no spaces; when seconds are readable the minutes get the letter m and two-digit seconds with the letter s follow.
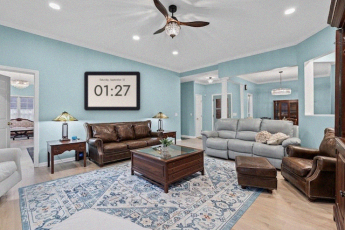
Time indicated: 1h27
